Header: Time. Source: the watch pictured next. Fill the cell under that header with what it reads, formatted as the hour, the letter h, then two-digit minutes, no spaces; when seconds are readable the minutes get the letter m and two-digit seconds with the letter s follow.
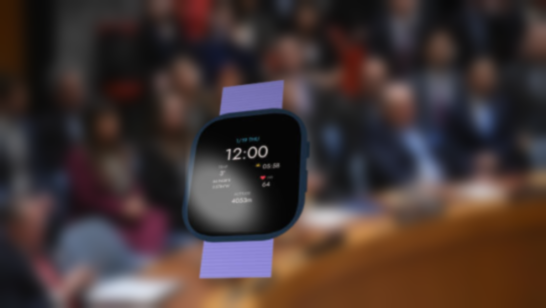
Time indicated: 12h00
